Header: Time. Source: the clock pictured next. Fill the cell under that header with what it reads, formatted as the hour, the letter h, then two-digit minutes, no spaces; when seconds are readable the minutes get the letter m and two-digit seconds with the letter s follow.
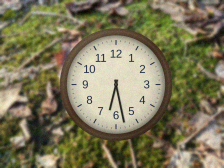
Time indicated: 6h28
